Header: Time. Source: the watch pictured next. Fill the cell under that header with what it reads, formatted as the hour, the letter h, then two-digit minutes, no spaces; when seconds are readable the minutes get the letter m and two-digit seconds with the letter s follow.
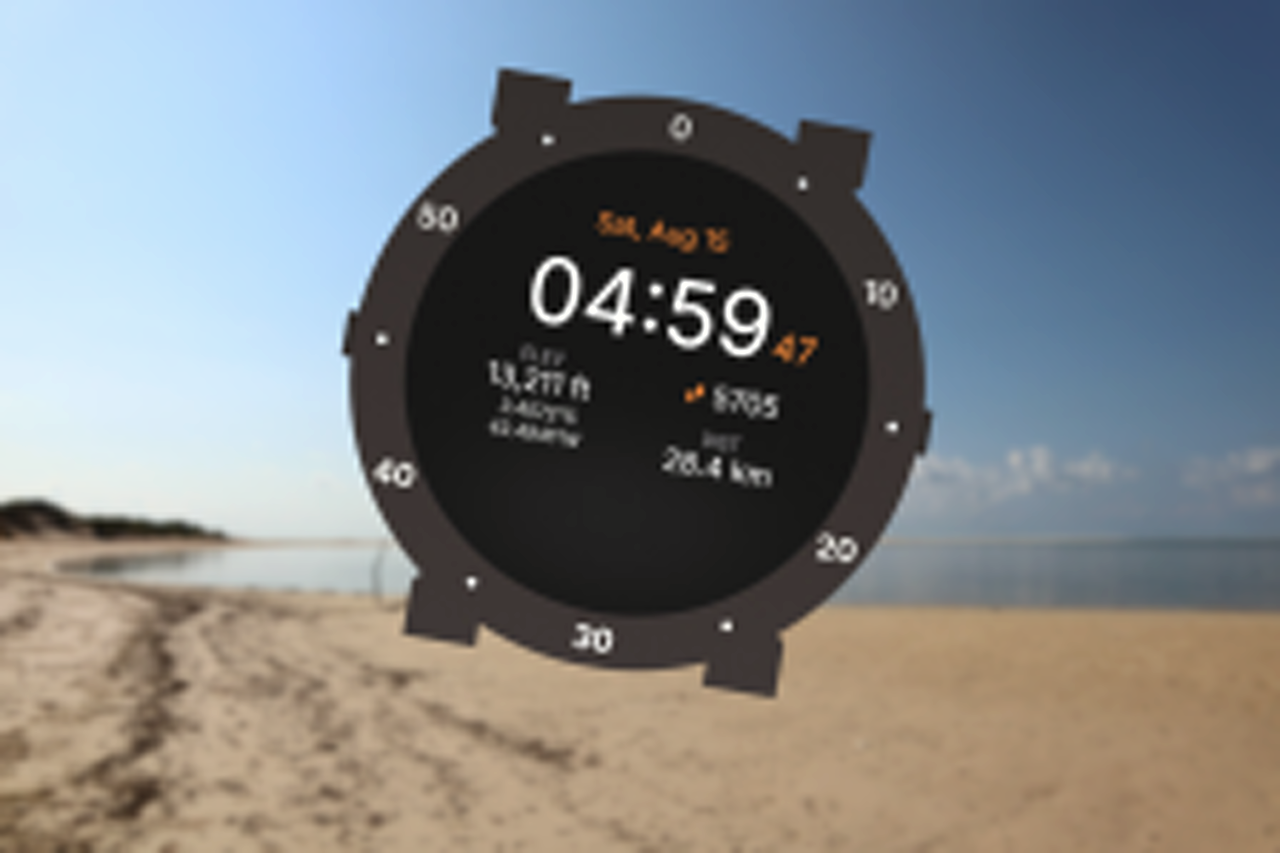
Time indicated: 4h59
